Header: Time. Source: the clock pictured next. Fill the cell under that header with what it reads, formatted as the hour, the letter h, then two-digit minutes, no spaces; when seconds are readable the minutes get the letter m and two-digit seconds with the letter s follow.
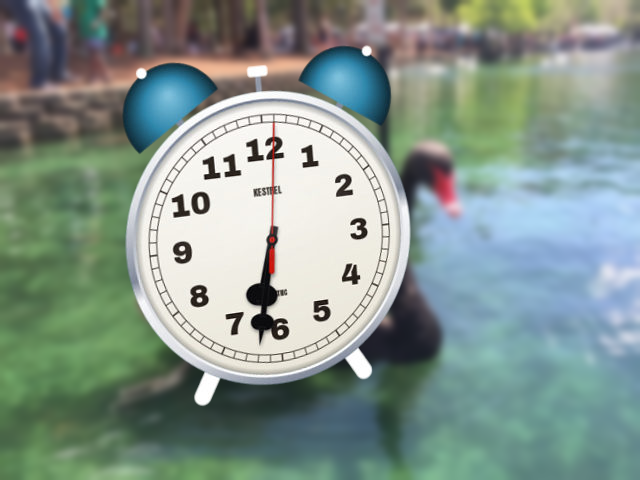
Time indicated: 6h32m01s
